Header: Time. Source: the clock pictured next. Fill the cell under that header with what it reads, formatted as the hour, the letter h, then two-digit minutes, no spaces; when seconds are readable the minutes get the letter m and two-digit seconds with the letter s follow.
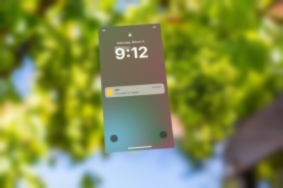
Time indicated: 9h12
